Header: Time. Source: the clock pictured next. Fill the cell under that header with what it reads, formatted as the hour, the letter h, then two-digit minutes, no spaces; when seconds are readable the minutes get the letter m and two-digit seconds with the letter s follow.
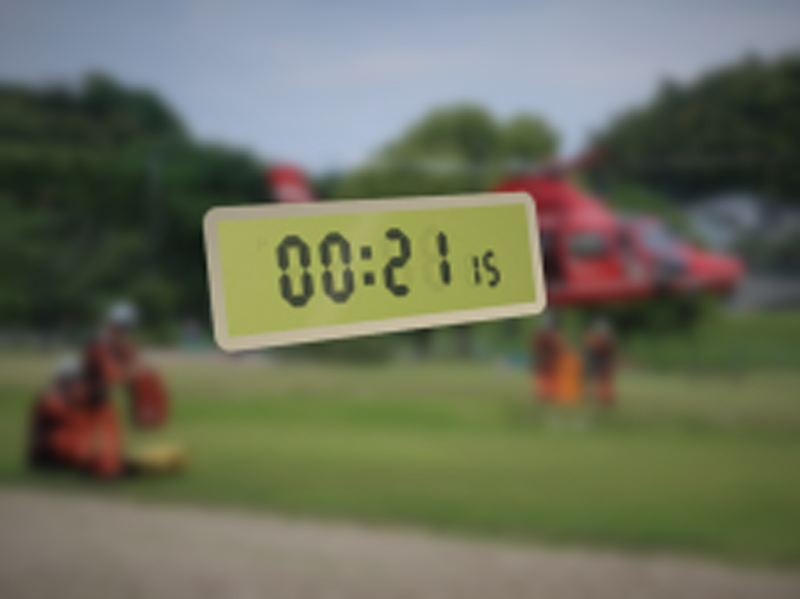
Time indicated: 0h21m15s
